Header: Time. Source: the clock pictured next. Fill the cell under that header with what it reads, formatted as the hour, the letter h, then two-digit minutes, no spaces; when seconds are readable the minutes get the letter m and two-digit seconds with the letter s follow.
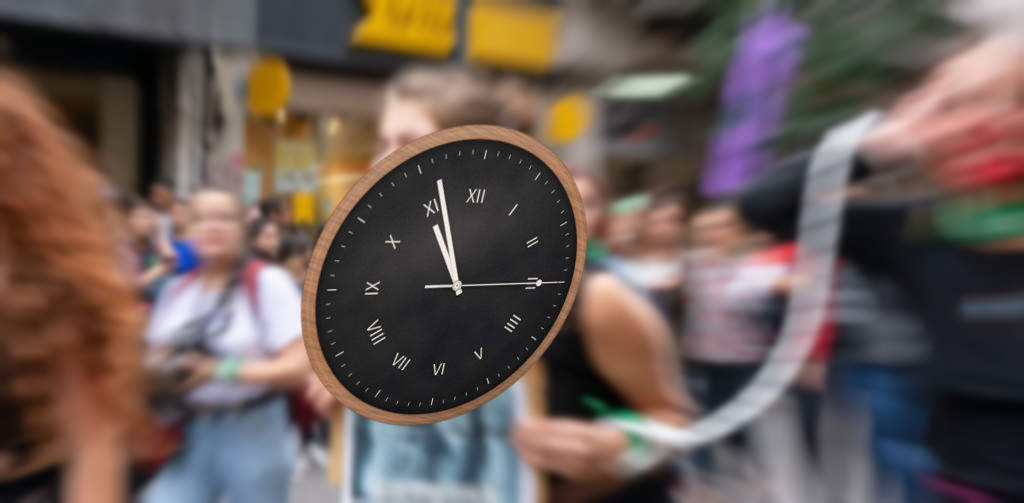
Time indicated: 10h56m15s
